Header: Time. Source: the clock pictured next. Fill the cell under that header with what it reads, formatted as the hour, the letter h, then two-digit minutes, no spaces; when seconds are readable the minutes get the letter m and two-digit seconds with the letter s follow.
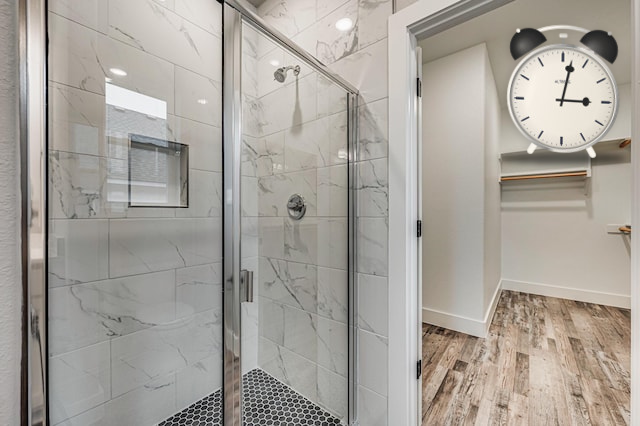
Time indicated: 3h02
